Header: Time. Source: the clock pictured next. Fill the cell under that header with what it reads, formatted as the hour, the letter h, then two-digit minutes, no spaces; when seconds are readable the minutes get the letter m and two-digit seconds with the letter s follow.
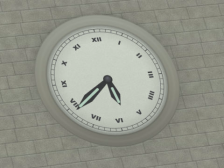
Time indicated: 5h39
